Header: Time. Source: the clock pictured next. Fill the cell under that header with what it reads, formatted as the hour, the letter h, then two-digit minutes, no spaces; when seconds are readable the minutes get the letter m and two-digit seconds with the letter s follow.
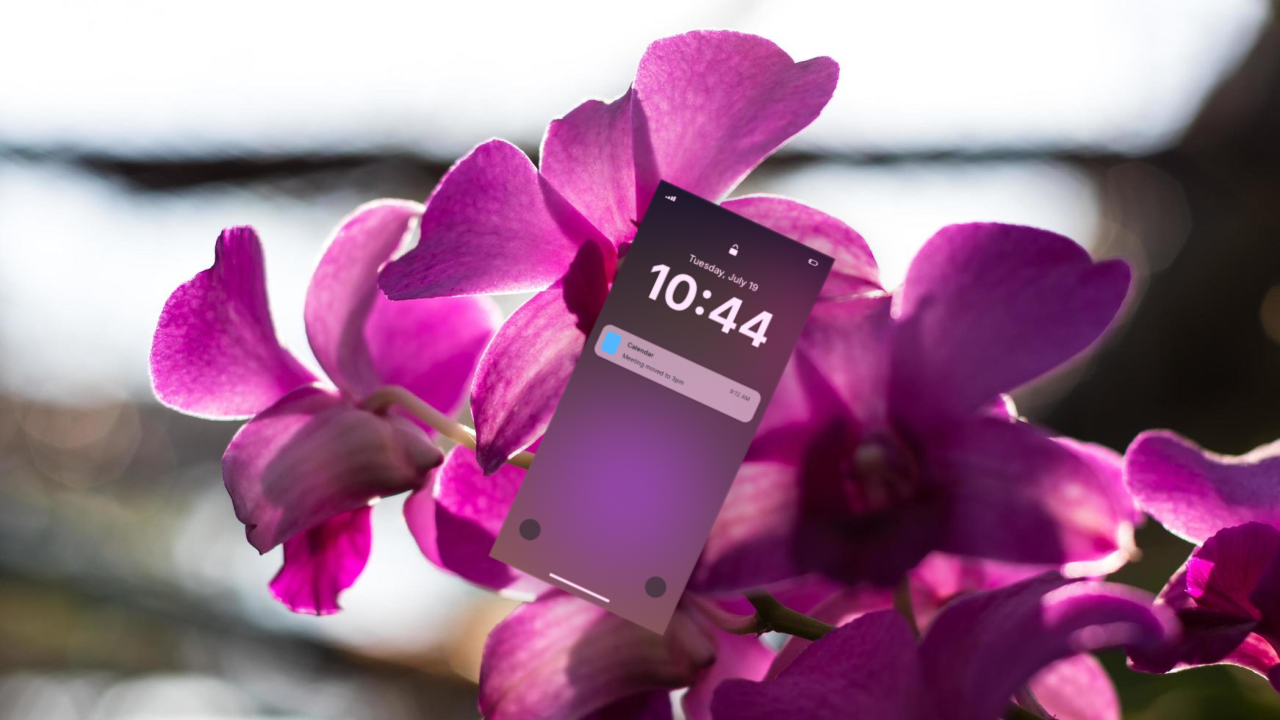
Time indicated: 10h44
